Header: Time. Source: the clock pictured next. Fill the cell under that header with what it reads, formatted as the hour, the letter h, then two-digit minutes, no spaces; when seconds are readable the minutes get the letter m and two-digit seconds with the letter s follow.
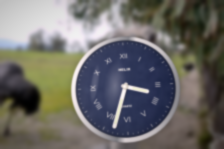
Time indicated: 3h33
